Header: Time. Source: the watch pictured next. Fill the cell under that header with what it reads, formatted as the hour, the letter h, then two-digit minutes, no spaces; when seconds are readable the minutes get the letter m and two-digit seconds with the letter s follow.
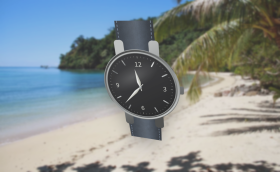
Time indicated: 11h37
